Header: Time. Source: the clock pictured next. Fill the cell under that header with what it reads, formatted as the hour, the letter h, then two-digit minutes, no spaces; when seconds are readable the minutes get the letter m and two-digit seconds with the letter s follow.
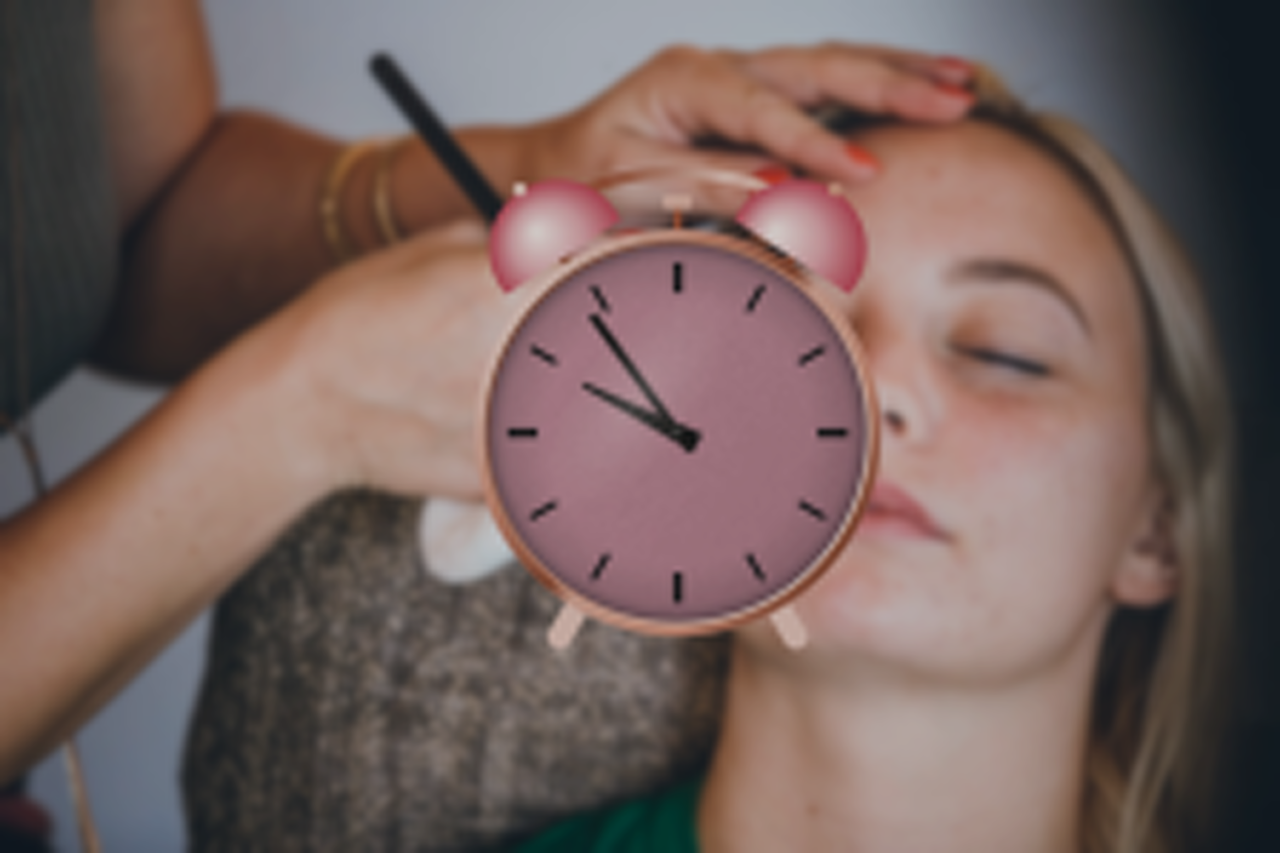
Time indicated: 9h54
